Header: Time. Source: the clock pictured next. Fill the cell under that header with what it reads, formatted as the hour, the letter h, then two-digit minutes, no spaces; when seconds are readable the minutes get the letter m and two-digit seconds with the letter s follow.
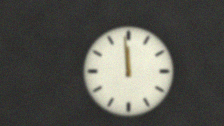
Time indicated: 11h59
